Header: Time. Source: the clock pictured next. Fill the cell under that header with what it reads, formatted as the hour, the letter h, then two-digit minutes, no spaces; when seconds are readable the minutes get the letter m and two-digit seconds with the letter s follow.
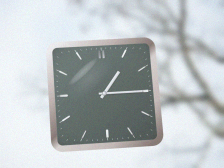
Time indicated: 1h15
